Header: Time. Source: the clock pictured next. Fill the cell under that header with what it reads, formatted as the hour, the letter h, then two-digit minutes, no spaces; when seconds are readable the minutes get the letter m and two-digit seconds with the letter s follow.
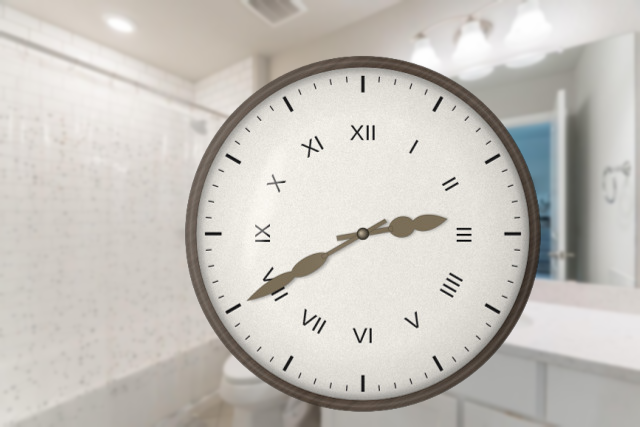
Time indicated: 2h40
